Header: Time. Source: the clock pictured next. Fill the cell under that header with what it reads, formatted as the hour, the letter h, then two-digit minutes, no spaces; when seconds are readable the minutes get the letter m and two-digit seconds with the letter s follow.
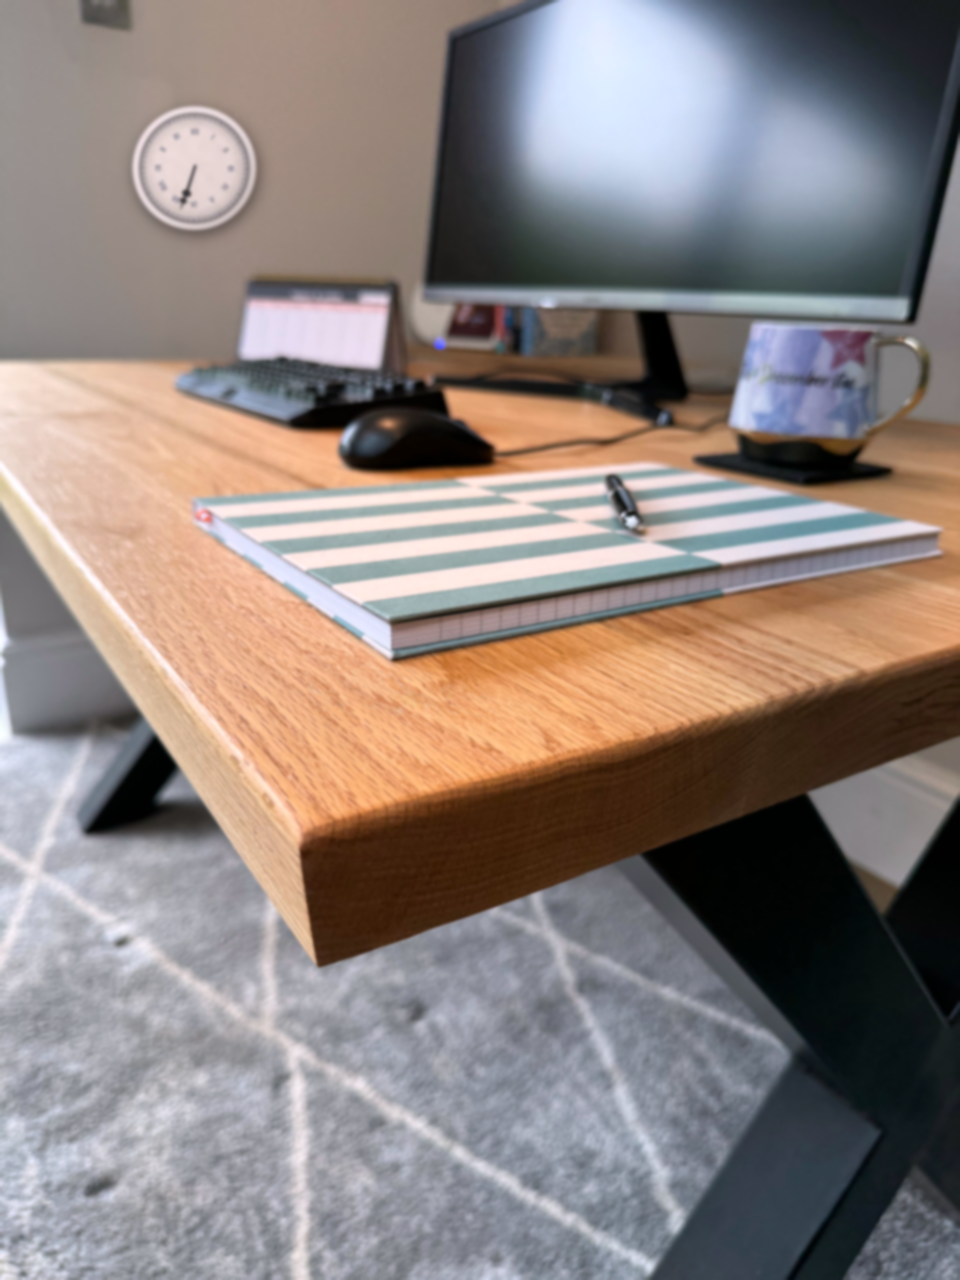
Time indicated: 6h33
